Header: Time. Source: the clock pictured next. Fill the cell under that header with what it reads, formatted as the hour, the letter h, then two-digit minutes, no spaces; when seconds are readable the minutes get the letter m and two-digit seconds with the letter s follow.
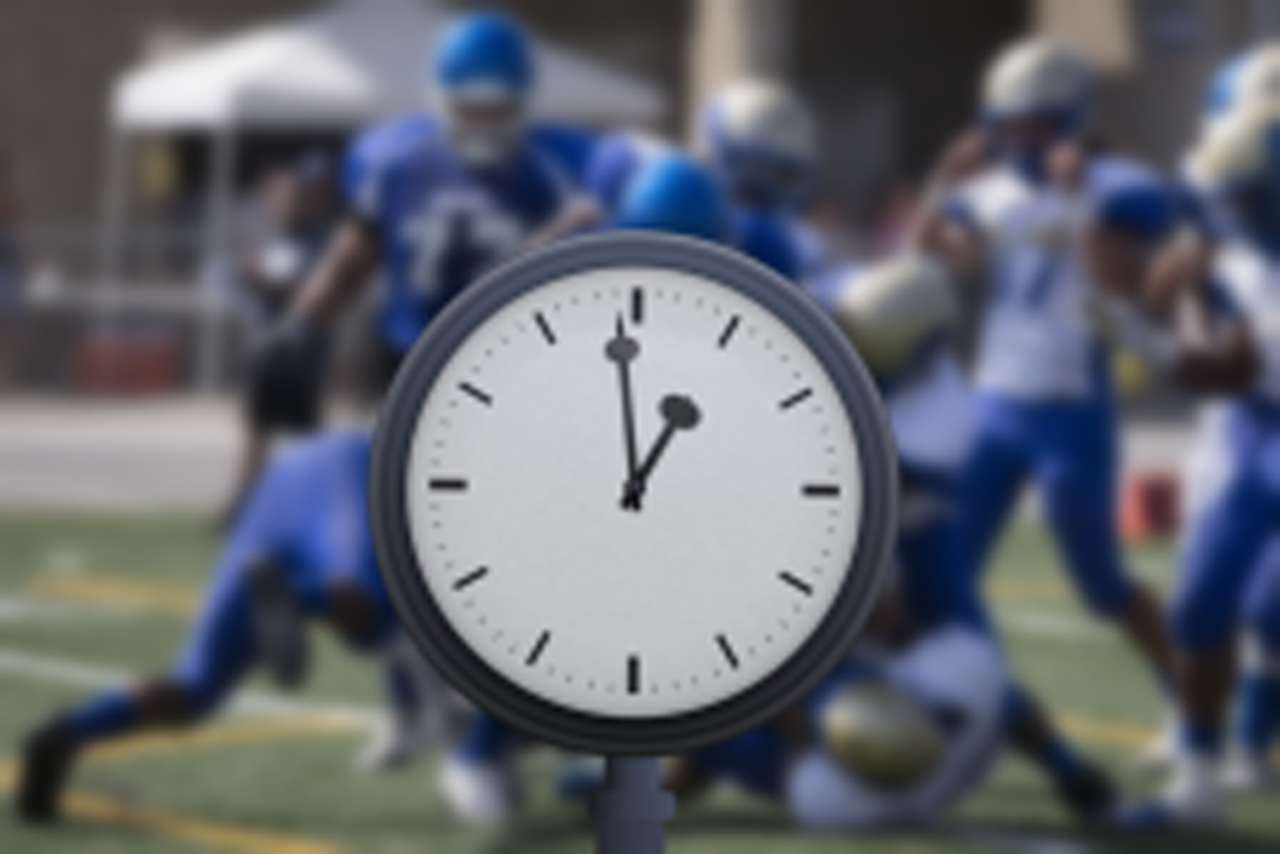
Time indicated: 12h59
